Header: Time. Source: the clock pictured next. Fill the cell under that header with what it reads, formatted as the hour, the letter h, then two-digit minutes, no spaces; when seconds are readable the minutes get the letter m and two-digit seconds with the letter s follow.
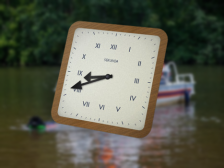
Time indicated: 8h41
